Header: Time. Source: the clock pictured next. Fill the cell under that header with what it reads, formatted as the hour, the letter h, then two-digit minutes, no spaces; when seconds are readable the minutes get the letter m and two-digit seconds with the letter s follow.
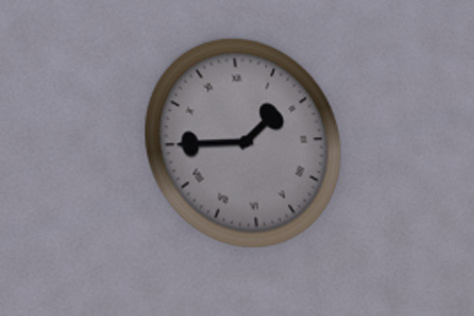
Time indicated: 1h45
